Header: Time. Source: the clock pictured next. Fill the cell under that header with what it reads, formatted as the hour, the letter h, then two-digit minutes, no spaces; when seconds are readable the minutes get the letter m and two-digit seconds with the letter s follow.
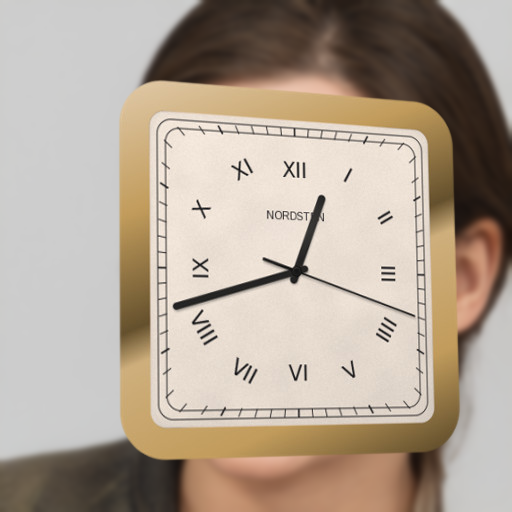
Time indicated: 12h42m18s
